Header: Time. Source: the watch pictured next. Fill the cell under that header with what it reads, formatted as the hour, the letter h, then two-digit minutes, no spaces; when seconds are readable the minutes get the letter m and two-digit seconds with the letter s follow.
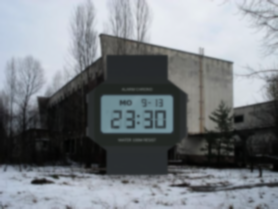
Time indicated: 23h30
